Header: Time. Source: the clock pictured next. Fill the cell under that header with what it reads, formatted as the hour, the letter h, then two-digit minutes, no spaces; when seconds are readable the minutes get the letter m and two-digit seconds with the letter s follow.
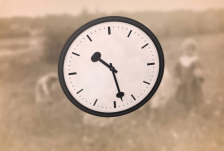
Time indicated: 10h28
